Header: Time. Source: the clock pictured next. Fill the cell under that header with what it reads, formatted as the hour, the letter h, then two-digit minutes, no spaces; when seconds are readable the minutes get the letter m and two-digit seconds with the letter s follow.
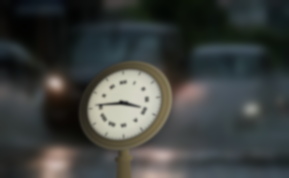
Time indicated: 3h46
